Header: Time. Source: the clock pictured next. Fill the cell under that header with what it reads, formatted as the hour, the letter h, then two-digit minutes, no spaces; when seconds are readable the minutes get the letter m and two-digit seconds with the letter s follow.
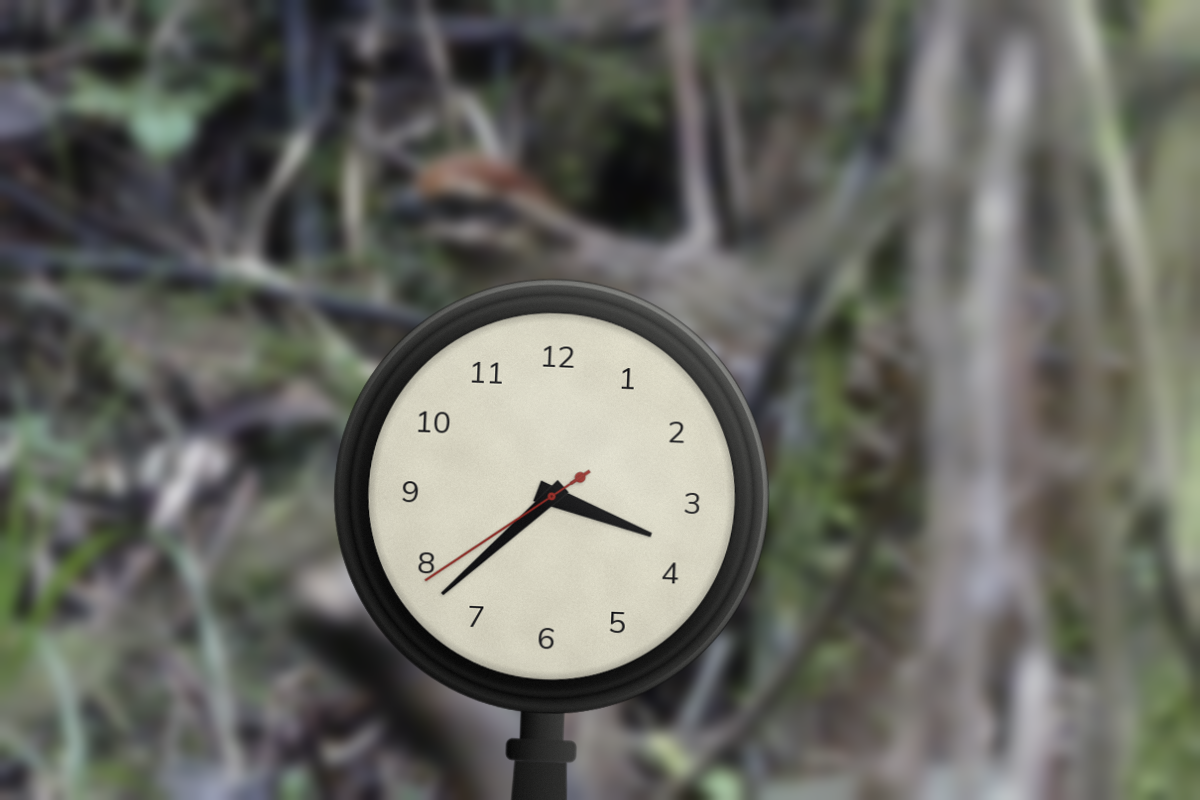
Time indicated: 3h37m39s
